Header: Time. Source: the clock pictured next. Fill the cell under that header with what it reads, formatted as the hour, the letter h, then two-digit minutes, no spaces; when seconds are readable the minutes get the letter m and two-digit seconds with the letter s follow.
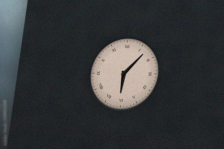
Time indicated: 6h07
